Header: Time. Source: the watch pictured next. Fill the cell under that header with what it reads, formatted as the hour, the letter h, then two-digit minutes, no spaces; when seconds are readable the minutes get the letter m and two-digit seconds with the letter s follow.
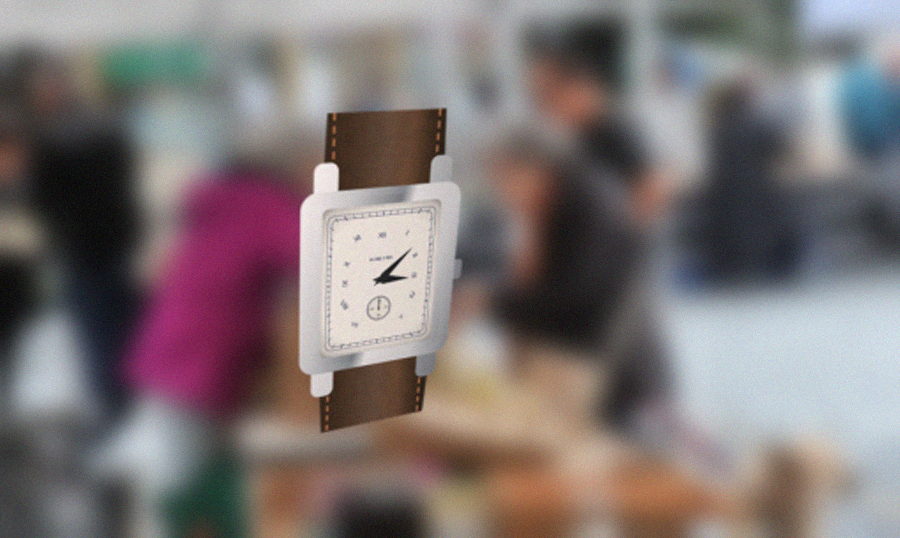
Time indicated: 3h08
